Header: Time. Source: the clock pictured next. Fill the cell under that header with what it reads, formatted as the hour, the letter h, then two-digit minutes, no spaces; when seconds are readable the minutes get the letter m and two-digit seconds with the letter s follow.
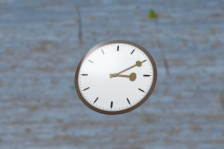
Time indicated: 3h10
